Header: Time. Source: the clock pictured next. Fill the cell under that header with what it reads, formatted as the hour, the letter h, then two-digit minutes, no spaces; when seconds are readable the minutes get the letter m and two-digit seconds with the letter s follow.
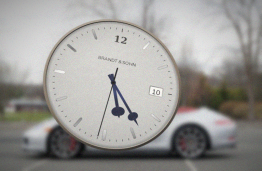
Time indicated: 5h23m31s
